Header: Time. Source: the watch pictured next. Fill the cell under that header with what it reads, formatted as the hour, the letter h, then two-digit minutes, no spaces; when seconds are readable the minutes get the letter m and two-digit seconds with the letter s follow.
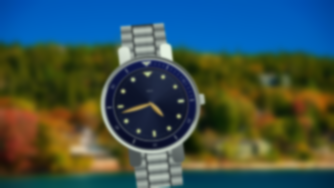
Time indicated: 4h43
